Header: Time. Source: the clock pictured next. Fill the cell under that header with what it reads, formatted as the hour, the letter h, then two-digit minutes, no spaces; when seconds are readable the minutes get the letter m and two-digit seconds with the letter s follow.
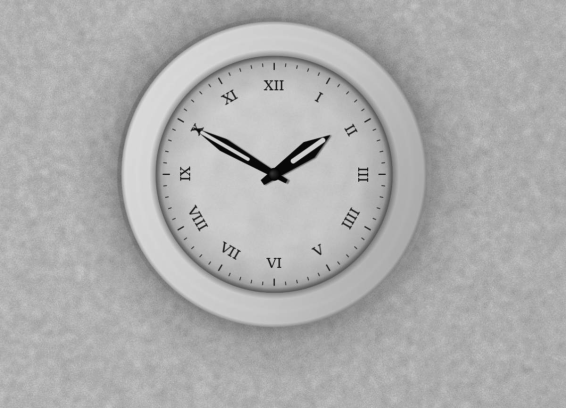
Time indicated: 1h50
